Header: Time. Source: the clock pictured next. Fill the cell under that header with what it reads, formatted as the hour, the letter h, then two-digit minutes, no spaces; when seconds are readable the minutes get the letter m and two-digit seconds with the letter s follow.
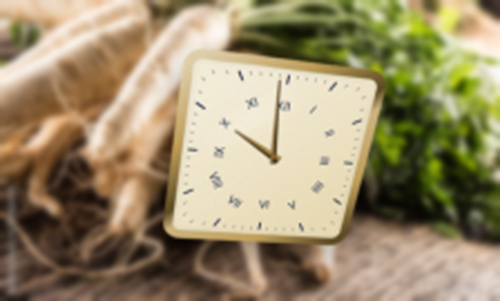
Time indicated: 9h59
